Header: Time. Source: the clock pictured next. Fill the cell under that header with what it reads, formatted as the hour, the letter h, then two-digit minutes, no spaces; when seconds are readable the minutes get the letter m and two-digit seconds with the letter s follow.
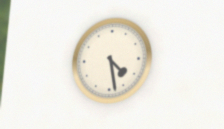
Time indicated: 4h28
